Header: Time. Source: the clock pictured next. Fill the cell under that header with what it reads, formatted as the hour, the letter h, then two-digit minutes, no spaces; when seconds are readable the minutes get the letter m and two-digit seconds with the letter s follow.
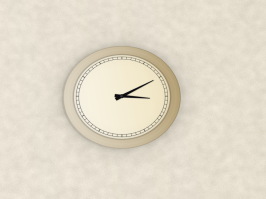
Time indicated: 3h10
